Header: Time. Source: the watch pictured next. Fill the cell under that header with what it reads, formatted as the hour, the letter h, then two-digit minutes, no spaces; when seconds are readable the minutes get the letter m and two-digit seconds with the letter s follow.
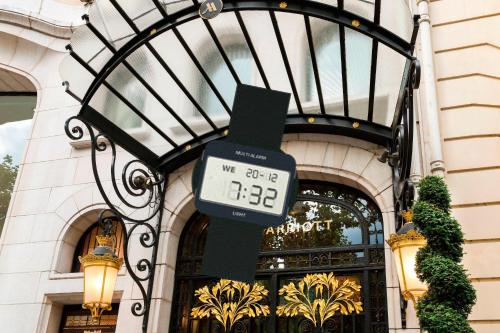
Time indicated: 7h32
